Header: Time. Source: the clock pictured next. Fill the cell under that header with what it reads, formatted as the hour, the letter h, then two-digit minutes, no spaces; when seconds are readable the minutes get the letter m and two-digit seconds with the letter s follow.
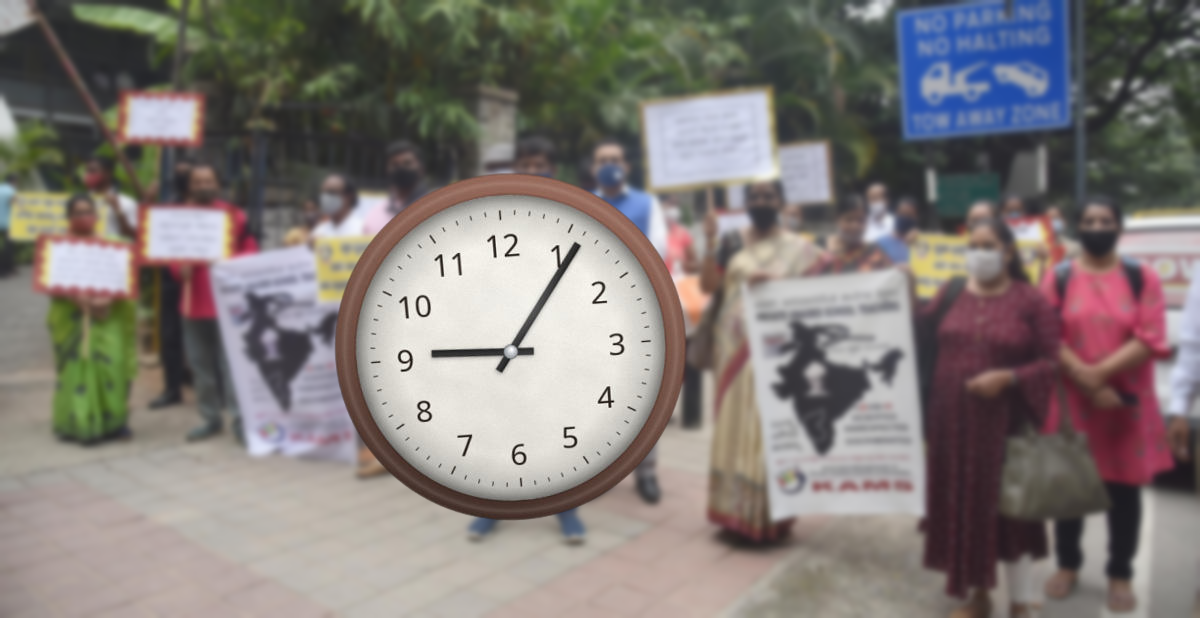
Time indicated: 9h06
